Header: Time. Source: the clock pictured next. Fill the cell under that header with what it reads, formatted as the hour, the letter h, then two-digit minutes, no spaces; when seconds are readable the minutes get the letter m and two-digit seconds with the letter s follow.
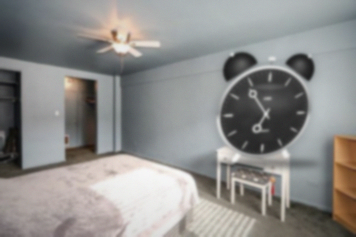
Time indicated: 6h54
